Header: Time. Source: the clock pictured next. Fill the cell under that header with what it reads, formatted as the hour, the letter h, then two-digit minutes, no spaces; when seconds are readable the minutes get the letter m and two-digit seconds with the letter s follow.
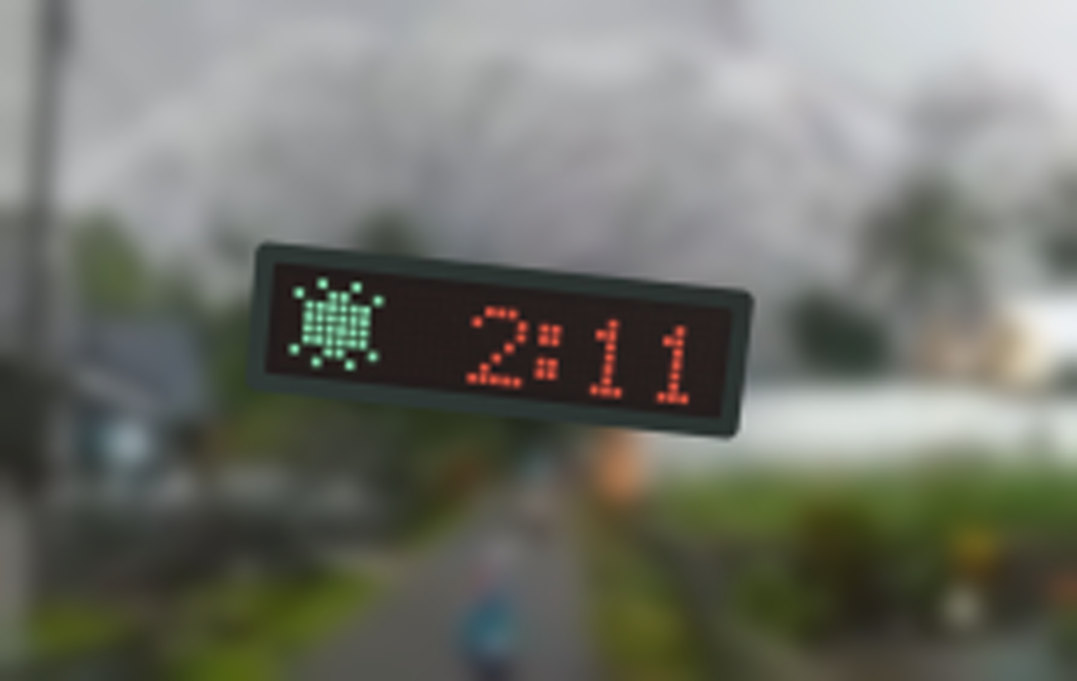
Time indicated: 2h11
